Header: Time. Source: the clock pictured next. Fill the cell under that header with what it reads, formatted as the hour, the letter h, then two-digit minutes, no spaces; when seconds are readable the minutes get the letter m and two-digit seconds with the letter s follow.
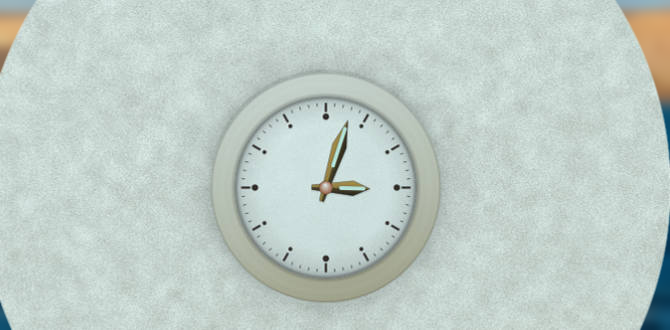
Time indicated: 3h03
